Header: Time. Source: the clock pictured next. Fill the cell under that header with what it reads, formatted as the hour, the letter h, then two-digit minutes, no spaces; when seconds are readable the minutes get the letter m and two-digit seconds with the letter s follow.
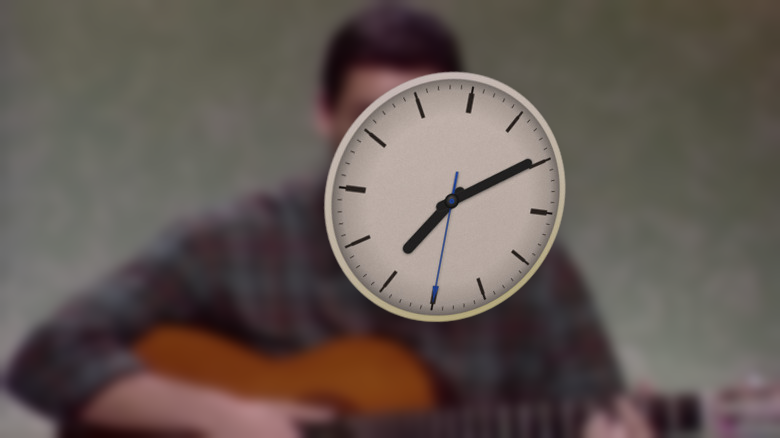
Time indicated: 7h09m30s
